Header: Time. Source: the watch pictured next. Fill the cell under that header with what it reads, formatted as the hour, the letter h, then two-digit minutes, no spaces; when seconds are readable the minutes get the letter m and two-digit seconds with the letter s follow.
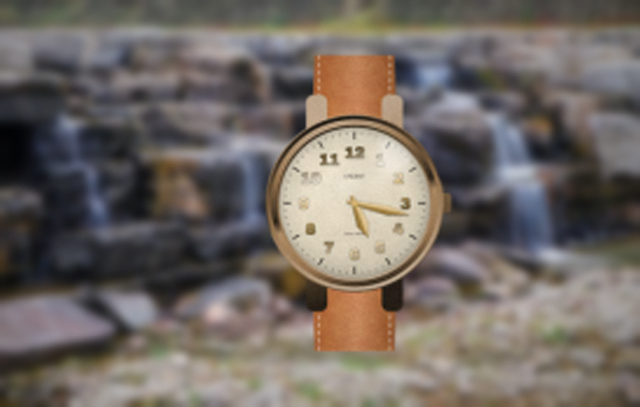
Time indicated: 5h17
